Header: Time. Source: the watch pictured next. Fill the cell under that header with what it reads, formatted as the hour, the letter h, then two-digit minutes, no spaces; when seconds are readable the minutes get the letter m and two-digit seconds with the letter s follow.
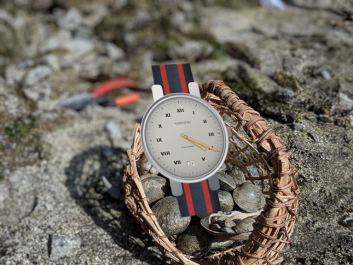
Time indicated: 4h20
